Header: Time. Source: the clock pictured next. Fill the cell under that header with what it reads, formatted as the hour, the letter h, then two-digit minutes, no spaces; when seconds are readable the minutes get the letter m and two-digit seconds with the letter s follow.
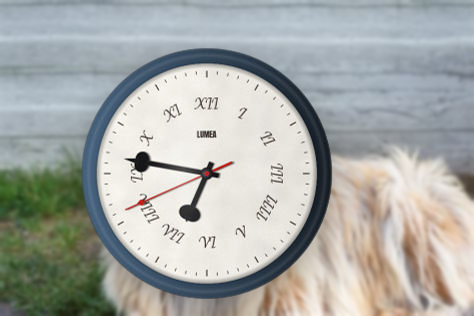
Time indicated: 6h46m41s
